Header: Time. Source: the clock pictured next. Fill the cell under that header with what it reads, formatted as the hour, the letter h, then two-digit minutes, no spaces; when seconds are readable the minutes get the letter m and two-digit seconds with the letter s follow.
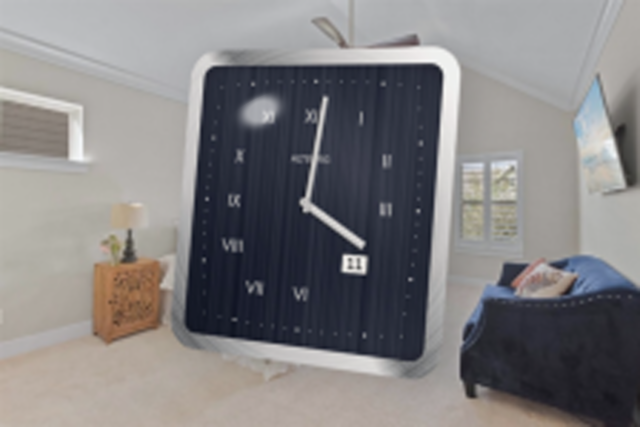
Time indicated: 4h01
